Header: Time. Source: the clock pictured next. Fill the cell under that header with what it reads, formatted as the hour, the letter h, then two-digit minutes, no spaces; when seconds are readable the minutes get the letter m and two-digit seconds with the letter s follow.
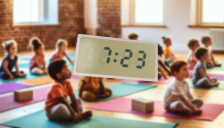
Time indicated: 7h23
